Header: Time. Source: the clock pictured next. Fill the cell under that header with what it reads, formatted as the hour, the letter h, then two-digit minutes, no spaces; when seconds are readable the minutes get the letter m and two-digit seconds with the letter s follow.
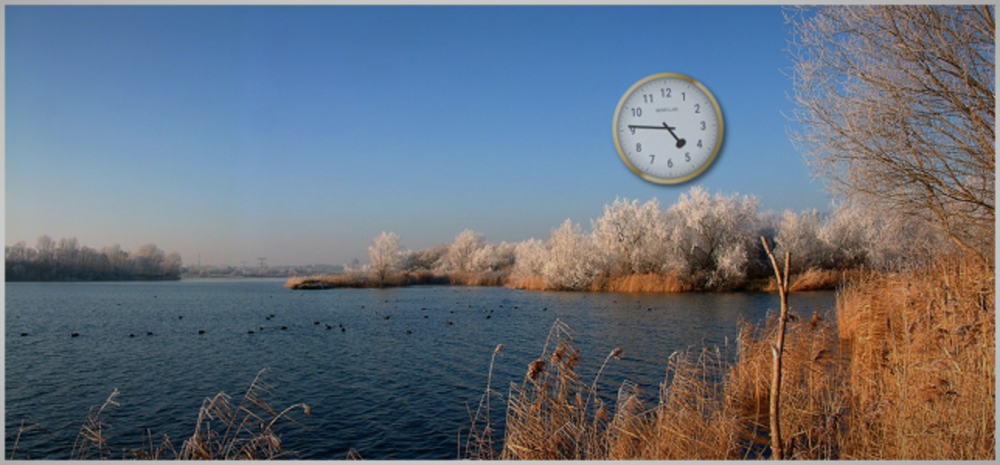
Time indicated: 4h46
